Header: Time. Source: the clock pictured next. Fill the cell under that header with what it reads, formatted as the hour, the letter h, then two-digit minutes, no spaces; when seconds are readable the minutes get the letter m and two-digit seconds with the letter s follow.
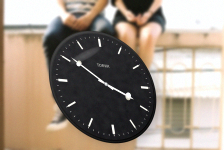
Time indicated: 3h51
